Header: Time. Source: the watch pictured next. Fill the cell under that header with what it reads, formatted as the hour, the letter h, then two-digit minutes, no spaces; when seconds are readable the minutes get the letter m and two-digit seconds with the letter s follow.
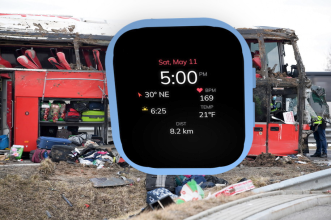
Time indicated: 5h00
